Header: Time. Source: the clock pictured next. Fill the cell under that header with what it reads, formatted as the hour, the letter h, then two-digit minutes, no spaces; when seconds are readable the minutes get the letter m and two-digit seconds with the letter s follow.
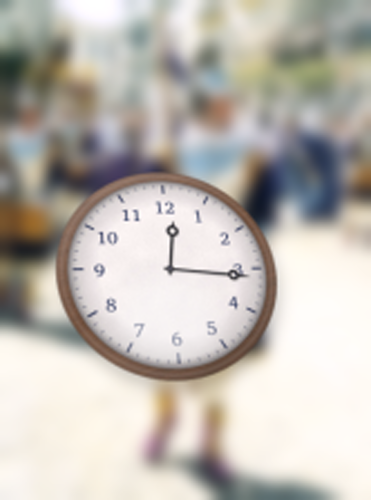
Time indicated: 12h16
